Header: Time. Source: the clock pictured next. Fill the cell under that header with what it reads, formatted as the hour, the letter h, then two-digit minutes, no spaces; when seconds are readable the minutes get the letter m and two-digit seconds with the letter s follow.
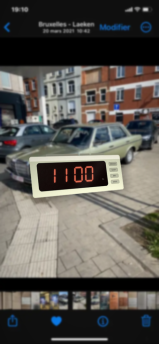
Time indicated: 11h00
